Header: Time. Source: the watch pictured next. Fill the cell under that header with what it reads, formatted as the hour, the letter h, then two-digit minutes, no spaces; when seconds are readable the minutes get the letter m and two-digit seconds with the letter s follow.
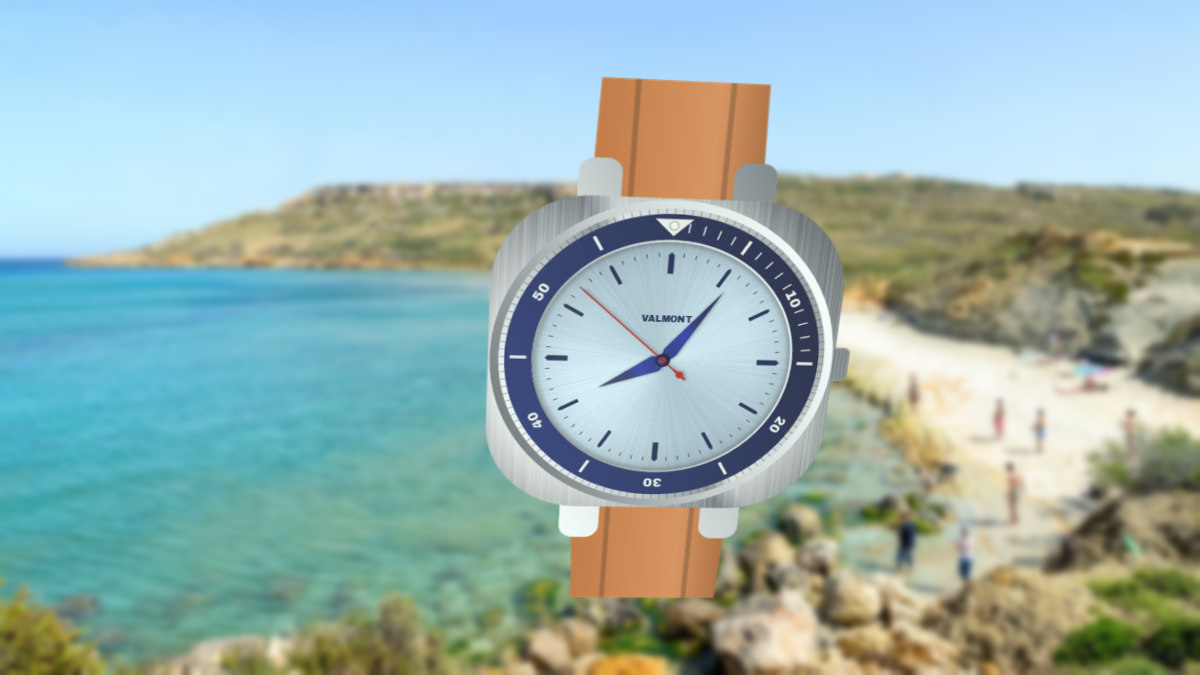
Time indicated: 8h05m52s
